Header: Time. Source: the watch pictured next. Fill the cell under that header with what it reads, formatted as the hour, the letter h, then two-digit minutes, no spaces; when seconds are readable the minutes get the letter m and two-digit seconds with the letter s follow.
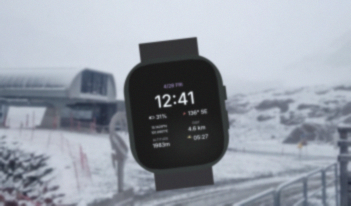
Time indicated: 12h41
